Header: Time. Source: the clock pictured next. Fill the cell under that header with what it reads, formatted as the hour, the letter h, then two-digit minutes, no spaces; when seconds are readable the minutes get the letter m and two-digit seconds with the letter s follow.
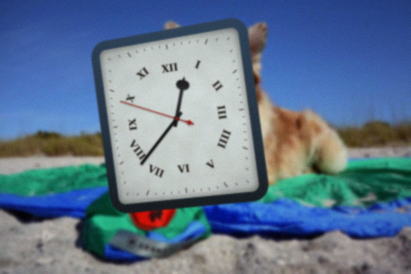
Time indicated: 12h37m49s
